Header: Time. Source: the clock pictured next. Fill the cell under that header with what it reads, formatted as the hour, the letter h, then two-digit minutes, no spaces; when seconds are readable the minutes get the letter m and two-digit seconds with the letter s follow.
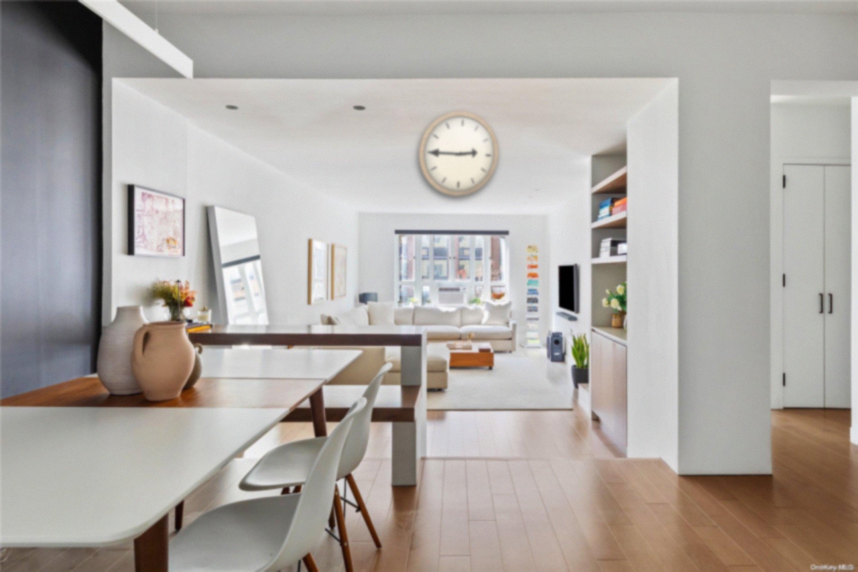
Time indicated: 2h45
